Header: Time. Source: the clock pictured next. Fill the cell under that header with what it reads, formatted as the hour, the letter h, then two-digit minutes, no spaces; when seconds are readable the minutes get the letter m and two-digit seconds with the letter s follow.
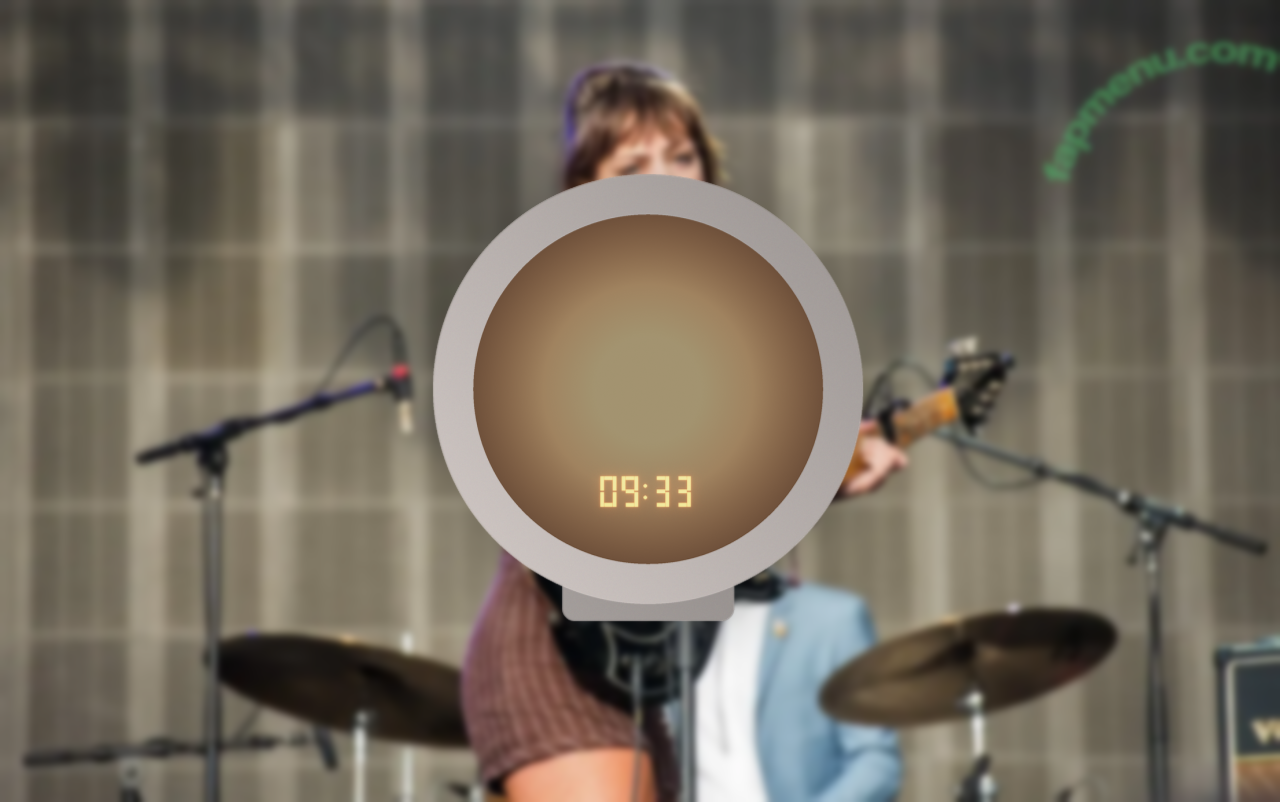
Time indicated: 9h33
